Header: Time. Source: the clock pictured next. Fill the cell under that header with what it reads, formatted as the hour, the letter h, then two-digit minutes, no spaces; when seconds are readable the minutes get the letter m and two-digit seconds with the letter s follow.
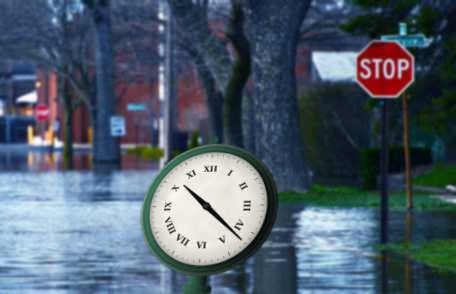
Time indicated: 10h22
